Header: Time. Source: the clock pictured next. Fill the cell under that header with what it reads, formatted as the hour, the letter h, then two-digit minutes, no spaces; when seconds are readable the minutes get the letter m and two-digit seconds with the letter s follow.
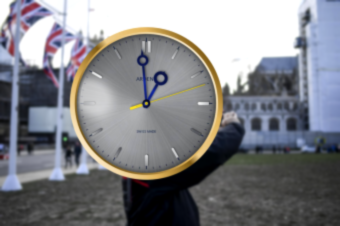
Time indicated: 12h59m12s
